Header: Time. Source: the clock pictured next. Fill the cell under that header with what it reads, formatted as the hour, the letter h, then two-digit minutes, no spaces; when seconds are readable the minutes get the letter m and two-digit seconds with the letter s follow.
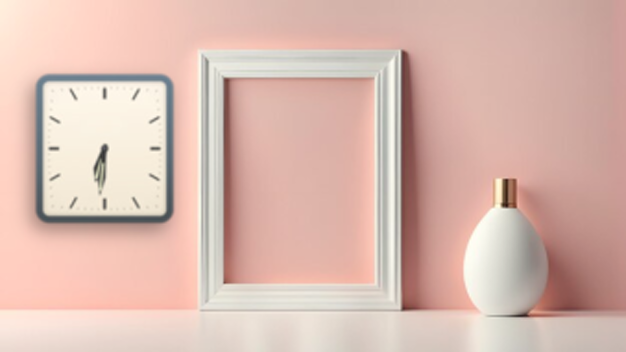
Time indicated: 6h31
